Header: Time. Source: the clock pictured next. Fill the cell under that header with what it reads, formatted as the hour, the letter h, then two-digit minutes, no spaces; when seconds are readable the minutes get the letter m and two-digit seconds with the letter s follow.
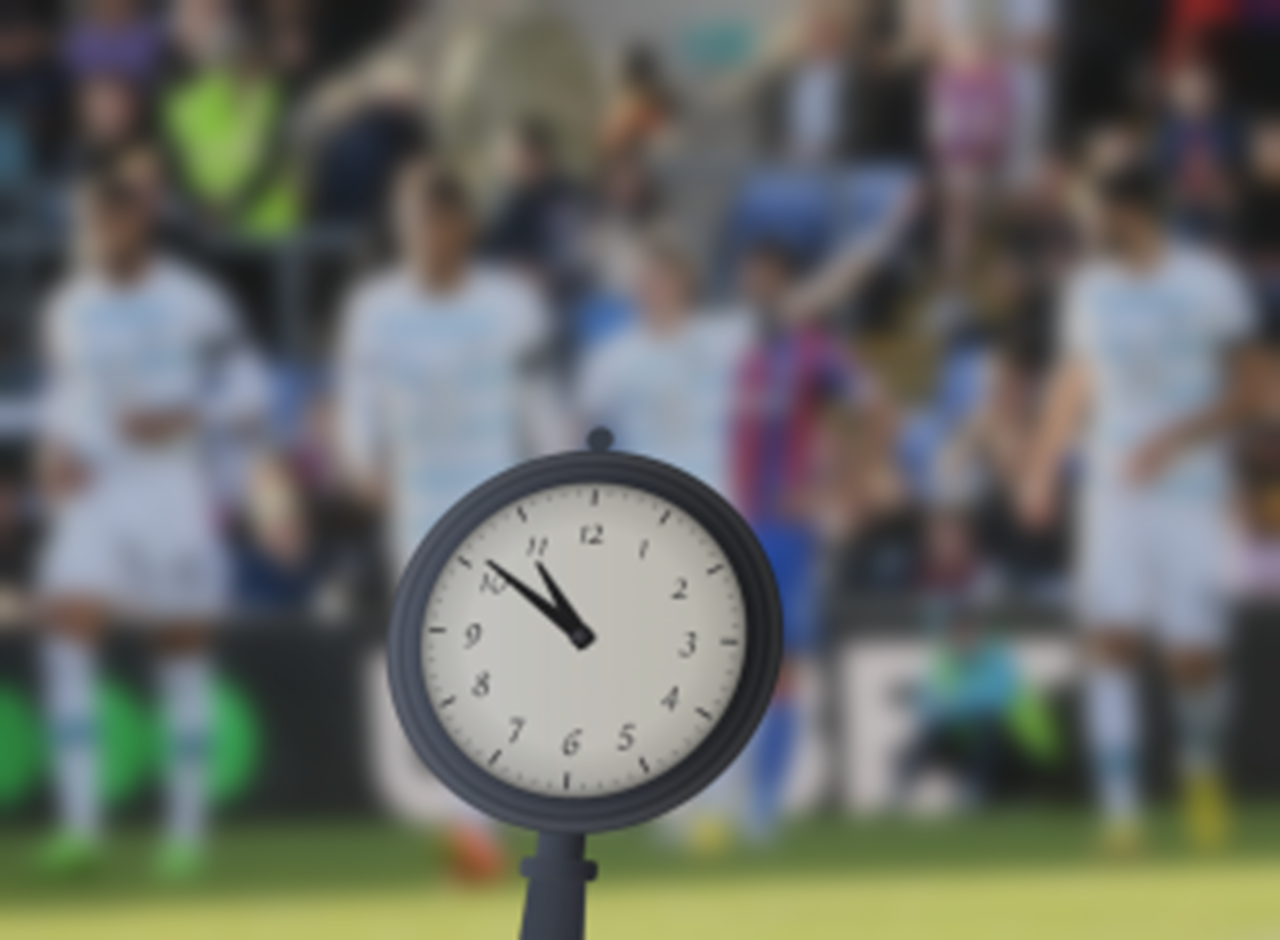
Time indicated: 10h51
